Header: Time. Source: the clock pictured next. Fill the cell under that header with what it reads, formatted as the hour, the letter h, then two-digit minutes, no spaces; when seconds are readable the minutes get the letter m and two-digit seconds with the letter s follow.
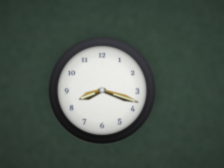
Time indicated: 8h18
